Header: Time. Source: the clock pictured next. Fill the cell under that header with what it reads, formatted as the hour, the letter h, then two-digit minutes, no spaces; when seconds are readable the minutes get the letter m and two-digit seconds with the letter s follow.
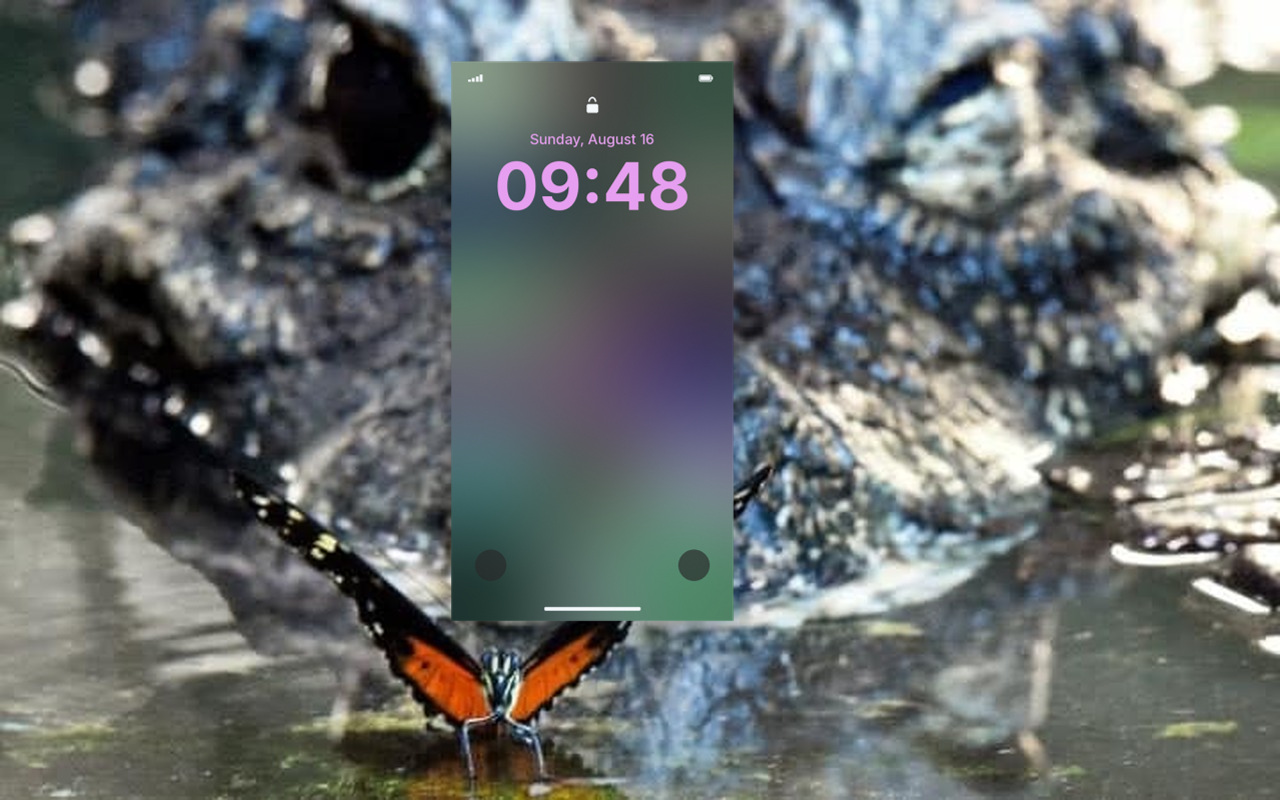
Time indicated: 9h48
